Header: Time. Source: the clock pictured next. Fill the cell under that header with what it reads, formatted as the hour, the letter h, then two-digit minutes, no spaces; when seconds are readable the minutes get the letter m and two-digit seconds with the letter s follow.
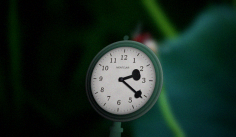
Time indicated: 2h21
